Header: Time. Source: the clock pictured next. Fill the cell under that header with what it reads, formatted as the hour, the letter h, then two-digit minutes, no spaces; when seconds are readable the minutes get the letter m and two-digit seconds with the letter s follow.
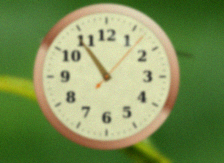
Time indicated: 10h54m07s
